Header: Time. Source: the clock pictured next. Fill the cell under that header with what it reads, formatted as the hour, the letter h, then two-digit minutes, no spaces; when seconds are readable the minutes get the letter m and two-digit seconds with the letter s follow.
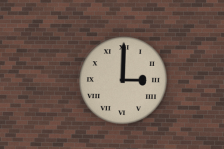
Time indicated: 3h00
